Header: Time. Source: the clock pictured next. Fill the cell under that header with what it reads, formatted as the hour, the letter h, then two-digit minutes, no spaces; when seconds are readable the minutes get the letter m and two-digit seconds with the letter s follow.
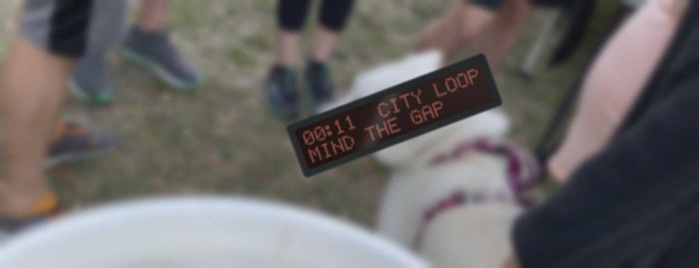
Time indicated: 0h11
